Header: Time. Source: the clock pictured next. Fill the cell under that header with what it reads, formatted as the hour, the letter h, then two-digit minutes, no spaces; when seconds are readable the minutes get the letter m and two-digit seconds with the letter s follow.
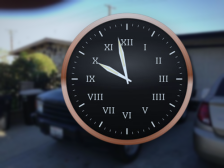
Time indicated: 9h58
